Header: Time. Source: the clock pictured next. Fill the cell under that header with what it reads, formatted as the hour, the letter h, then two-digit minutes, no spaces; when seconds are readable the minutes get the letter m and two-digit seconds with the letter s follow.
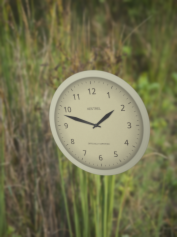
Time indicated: 1h48
